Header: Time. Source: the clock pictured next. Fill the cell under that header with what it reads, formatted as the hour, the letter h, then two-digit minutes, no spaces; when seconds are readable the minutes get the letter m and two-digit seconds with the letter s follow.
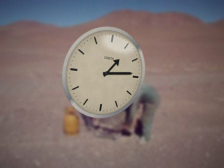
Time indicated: 1h14
